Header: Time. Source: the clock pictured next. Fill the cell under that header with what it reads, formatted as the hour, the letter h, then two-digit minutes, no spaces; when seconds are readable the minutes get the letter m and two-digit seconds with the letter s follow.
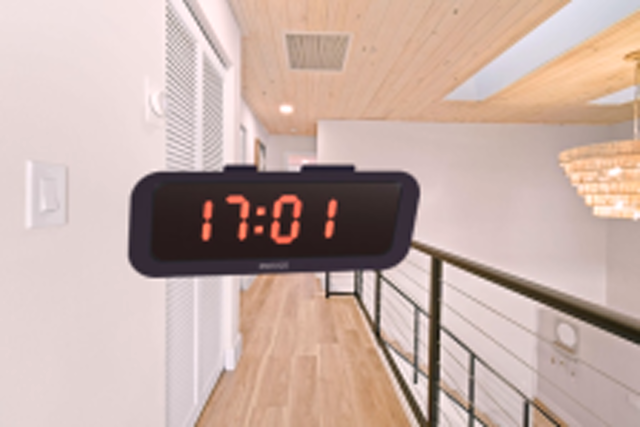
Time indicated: 17h01
